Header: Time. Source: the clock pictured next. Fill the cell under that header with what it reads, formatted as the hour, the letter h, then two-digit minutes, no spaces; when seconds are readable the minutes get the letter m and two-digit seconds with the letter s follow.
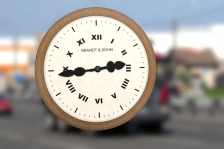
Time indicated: 2h44
